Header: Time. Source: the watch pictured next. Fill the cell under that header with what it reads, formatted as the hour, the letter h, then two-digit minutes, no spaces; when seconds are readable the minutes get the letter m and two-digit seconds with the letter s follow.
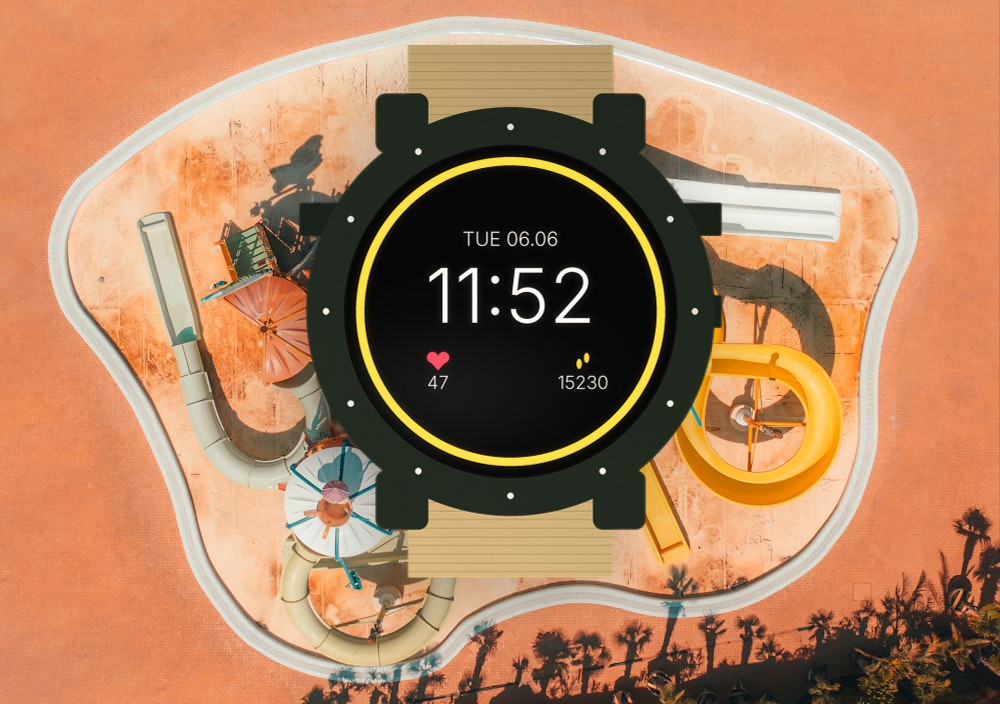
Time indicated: 11h52
